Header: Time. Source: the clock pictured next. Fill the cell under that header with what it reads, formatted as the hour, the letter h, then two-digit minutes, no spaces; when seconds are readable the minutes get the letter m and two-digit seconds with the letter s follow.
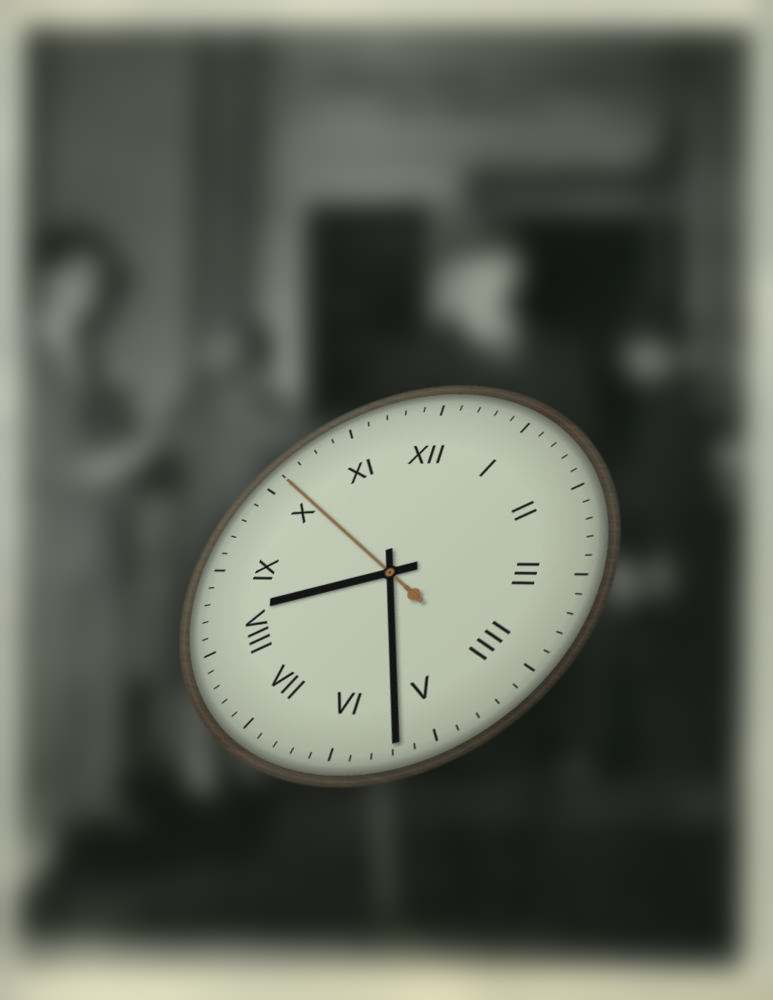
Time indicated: 8h26m51s
